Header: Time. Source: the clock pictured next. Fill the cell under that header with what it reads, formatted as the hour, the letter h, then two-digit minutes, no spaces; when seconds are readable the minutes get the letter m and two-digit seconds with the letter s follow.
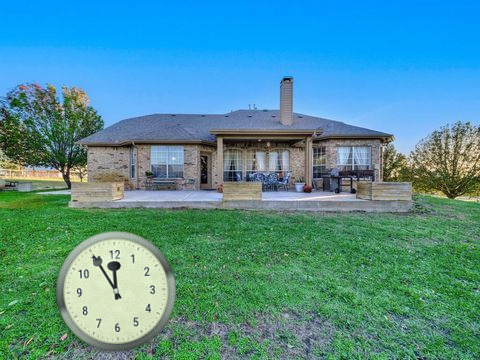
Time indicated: 11h55
